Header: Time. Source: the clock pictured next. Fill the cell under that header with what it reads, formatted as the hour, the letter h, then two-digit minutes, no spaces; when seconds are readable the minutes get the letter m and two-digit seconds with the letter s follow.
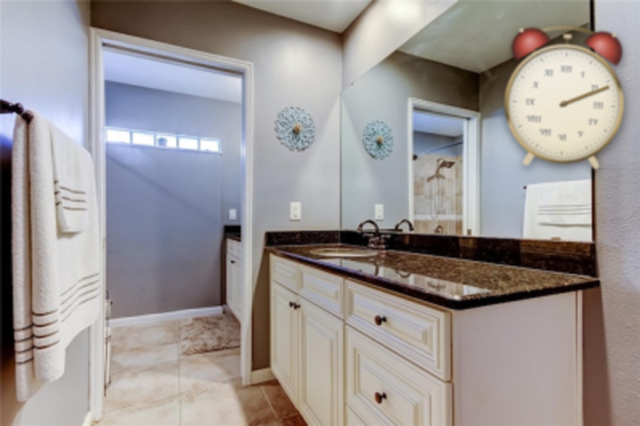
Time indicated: 2h11
